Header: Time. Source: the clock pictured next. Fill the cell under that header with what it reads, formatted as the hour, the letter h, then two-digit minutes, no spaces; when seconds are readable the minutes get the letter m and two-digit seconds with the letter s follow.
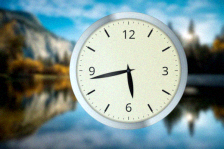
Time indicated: 5h43
